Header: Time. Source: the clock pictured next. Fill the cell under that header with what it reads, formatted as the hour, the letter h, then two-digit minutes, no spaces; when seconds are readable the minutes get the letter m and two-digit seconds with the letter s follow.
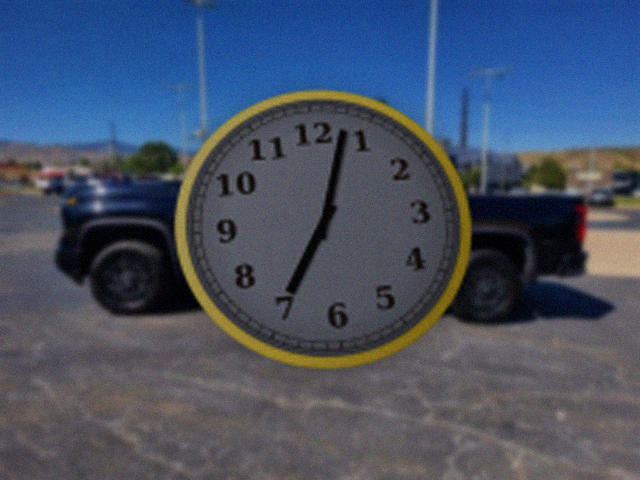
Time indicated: 7h03
